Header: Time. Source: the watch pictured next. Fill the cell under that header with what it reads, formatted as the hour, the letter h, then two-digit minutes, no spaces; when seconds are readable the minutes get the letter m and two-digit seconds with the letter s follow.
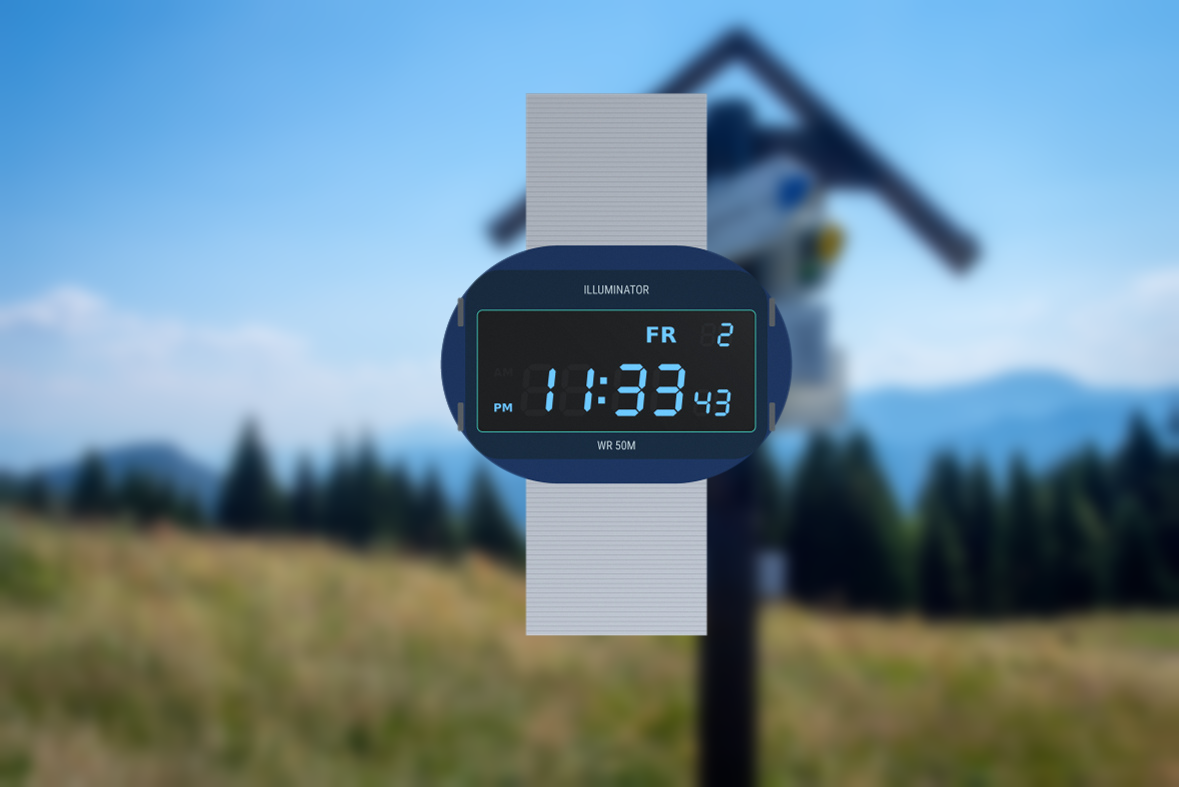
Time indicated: 11h33m43s
